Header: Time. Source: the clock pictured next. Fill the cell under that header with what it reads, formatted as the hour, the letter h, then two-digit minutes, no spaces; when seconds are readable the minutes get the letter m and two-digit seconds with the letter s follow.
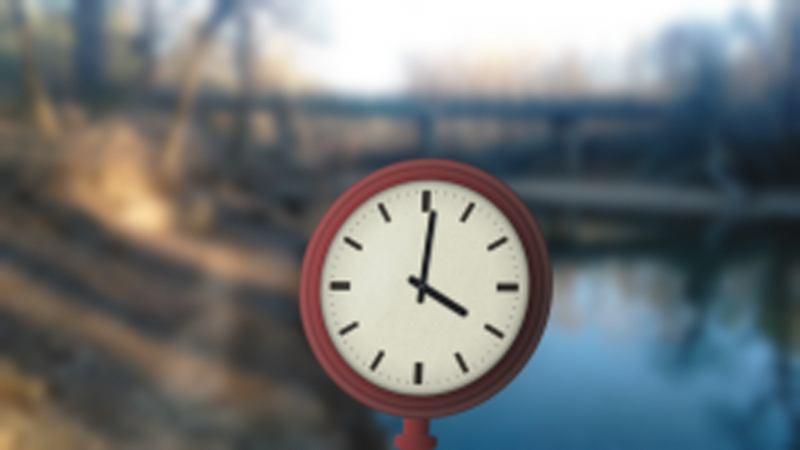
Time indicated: 4h01
